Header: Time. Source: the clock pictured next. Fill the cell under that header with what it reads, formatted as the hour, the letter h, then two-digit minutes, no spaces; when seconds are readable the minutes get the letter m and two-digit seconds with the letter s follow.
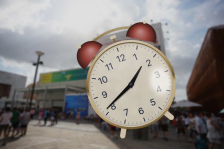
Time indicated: 1h41
